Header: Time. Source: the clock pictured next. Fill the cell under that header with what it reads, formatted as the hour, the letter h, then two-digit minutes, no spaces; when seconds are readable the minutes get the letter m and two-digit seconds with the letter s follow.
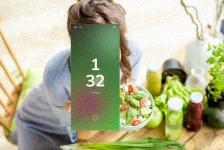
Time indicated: 1h32
